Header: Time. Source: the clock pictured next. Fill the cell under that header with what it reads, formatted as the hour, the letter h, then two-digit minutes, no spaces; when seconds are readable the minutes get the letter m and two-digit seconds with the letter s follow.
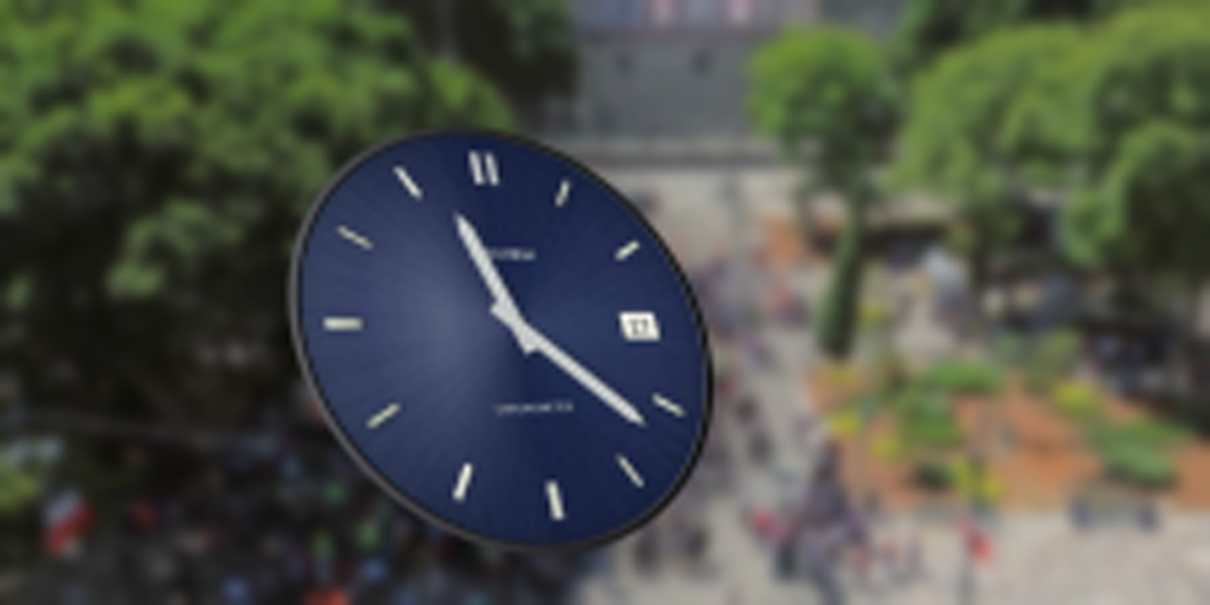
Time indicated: 11h22
